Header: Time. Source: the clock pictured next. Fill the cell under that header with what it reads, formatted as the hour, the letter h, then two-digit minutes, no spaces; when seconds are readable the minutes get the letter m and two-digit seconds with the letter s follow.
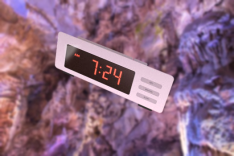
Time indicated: 7h24
